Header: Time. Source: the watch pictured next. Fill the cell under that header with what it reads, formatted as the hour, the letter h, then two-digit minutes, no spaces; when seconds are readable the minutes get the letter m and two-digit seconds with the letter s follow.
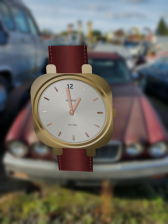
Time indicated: 12h59
